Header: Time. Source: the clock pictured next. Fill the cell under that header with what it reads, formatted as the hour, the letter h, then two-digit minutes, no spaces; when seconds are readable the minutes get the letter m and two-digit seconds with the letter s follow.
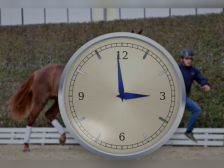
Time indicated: 2h59
